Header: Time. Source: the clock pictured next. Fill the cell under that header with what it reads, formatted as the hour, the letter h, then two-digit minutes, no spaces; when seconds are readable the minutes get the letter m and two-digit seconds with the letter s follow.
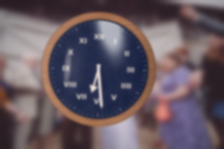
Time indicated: 6h29
